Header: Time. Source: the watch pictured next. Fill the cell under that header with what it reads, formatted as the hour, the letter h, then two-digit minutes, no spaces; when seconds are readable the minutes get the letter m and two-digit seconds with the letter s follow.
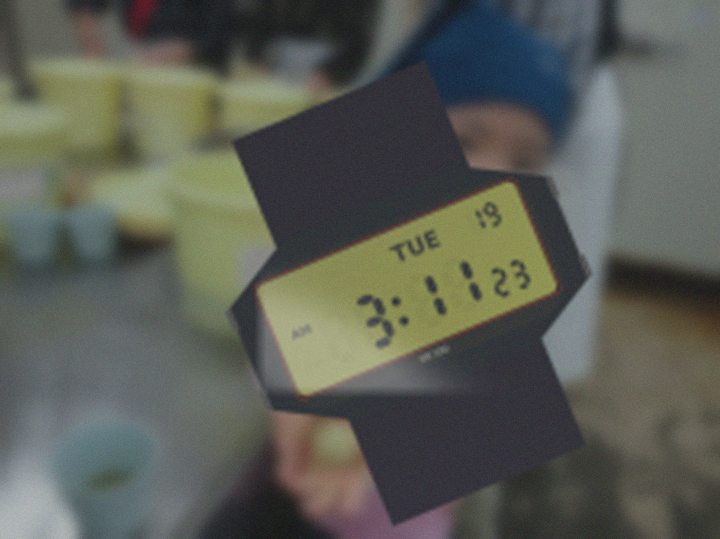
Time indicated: 3h11m23s
